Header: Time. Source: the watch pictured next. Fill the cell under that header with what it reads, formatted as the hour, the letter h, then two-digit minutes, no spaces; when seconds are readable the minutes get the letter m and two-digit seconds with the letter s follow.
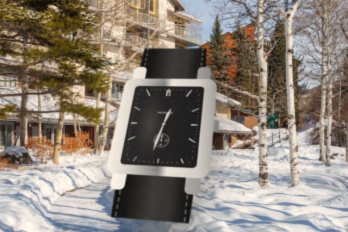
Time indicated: 12h32
